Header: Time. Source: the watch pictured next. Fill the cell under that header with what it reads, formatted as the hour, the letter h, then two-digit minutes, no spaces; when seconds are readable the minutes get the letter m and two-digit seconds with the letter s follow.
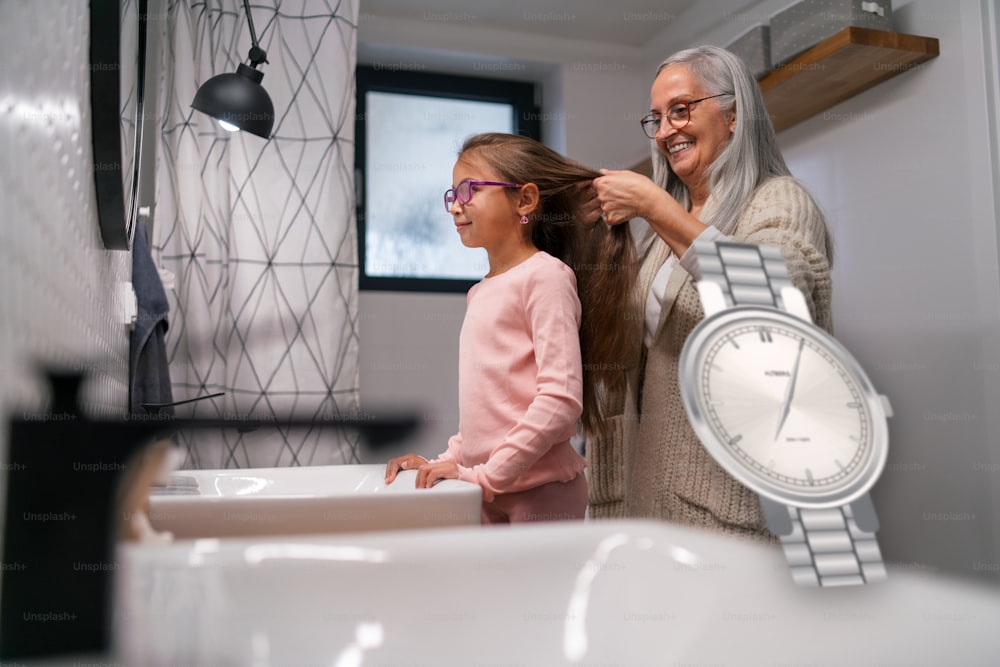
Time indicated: 7h05
